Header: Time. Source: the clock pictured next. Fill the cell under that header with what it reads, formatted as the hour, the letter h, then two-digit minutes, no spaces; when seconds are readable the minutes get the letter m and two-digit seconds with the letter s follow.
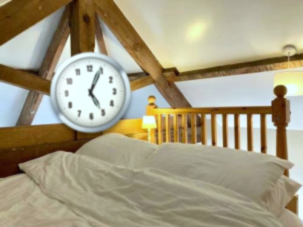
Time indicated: 5h04
